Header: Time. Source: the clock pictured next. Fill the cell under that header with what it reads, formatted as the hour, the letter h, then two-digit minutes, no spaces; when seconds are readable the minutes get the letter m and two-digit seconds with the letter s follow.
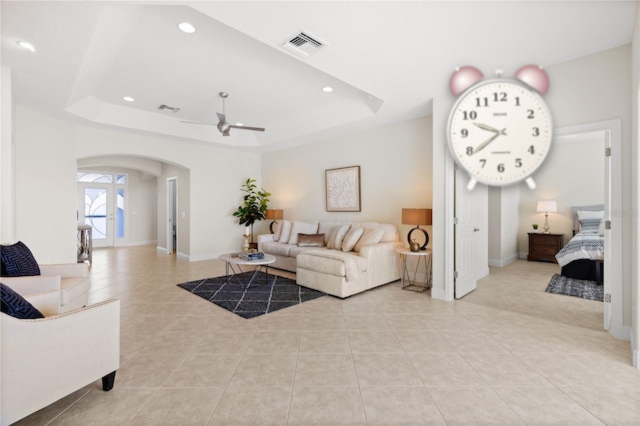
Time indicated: 9h39
